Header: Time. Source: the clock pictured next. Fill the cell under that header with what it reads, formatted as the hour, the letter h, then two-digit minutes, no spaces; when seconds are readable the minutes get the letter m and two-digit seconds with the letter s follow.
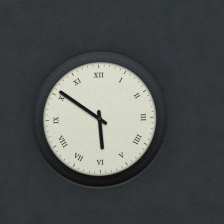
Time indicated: 5h51
